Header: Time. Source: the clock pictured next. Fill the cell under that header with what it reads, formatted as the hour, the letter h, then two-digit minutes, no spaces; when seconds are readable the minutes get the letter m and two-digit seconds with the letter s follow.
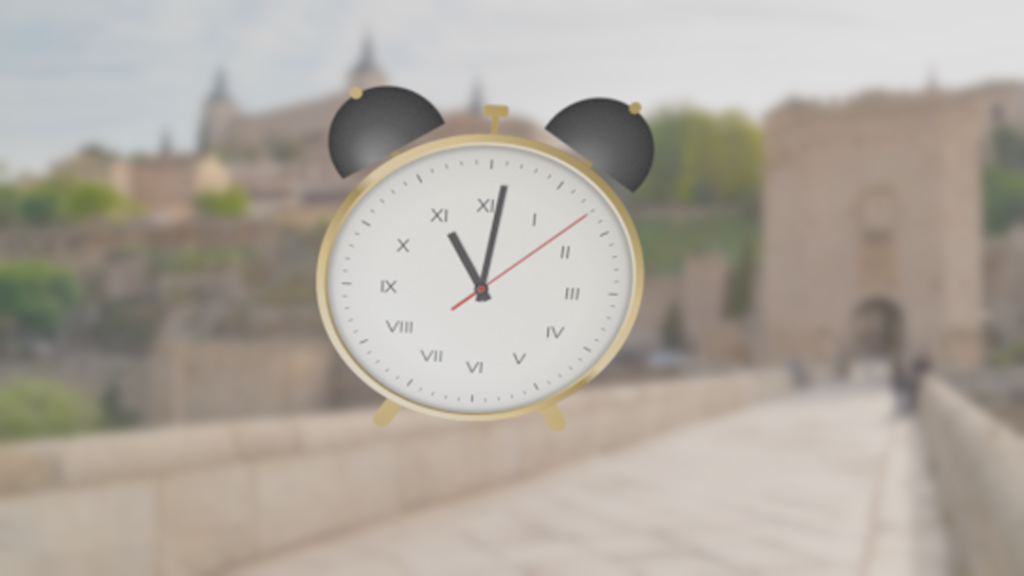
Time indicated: 11h01m08s
